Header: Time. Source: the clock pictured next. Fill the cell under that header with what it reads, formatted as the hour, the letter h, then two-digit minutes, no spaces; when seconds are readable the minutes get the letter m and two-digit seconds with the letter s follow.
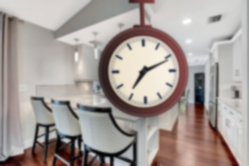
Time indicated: 7h11
